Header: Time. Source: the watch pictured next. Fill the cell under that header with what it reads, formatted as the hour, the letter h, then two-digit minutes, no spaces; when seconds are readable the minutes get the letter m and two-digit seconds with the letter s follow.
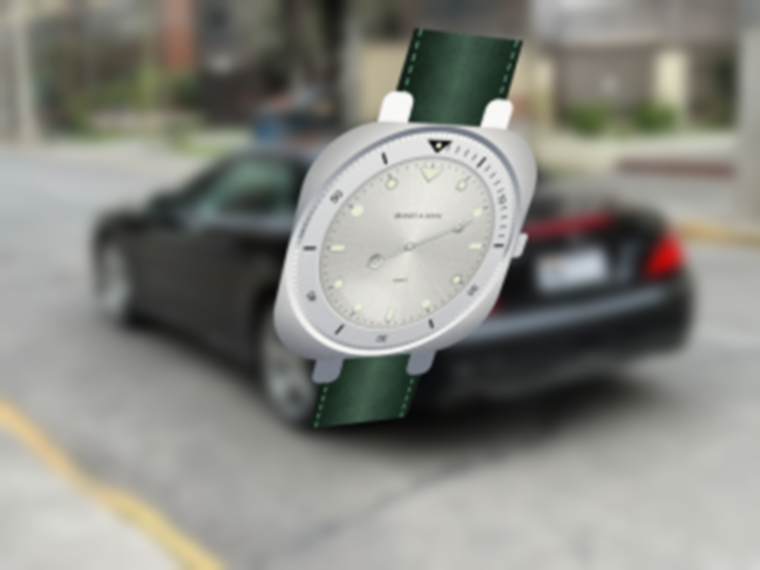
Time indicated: 8h11
